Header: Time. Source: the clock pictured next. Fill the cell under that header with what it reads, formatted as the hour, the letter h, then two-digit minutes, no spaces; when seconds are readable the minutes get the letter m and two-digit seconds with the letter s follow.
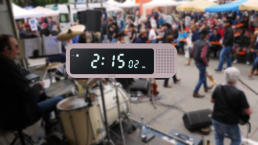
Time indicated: 2h15m02s
